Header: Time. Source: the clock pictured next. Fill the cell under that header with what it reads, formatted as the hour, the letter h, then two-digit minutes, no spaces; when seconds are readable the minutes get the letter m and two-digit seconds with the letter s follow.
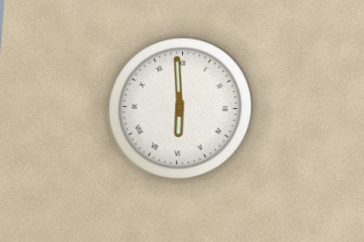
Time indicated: 5h59
